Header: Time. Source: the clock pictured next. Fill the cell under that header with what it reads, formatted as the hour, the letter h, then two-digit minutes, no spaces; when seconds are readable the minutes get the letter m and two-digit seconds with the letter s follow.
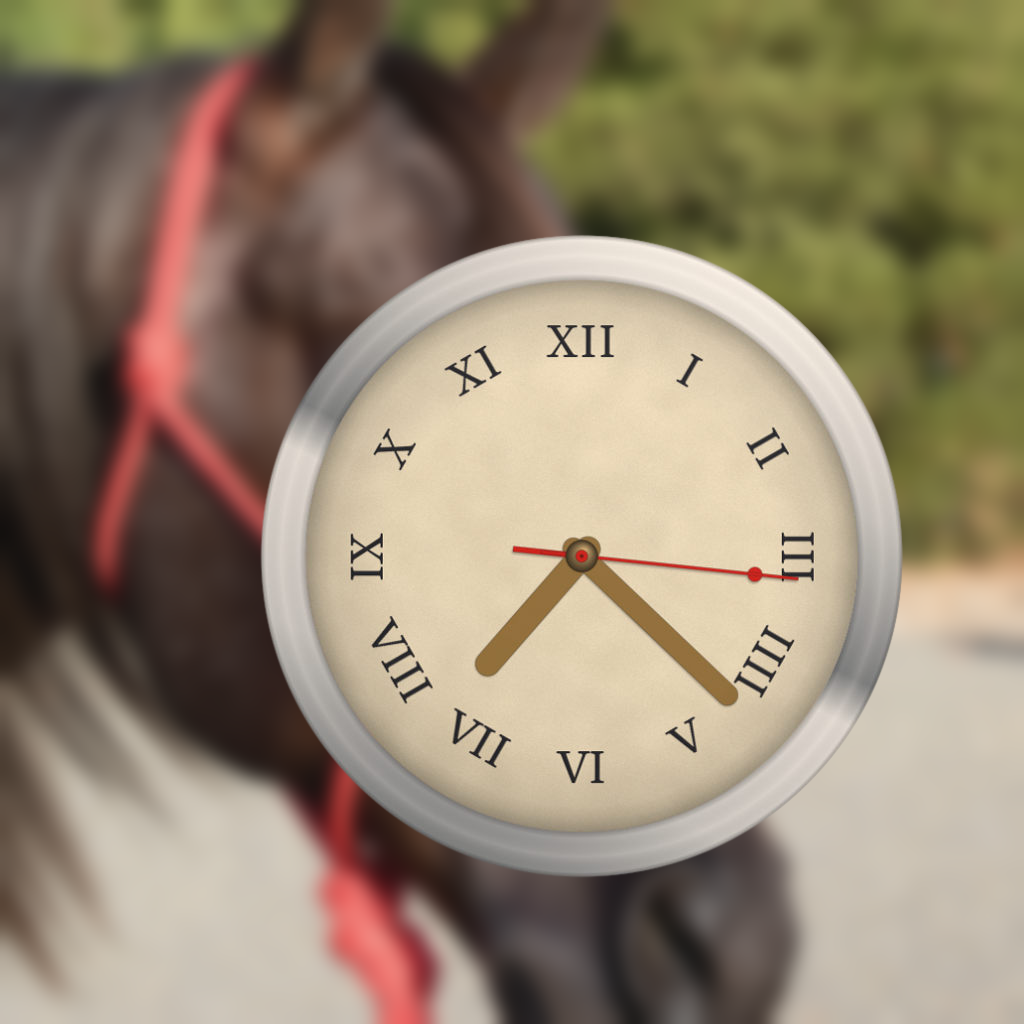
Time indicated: 7h22m16s
